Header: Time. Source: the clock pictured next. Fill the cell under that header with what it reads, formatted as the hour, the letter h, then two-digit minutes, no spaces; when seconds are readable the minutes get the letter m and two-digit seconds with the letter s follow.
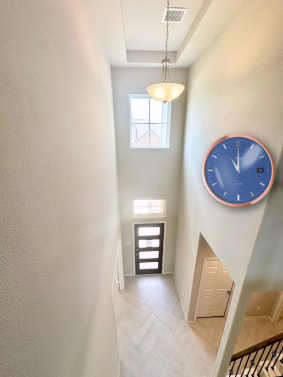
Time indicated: 11h00
